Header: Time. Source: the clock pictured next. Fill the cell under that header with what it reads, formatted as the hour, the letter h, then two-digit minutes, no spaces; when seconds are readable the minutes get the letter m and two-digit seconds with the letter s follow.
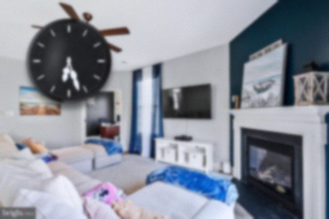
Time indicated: 6h27
